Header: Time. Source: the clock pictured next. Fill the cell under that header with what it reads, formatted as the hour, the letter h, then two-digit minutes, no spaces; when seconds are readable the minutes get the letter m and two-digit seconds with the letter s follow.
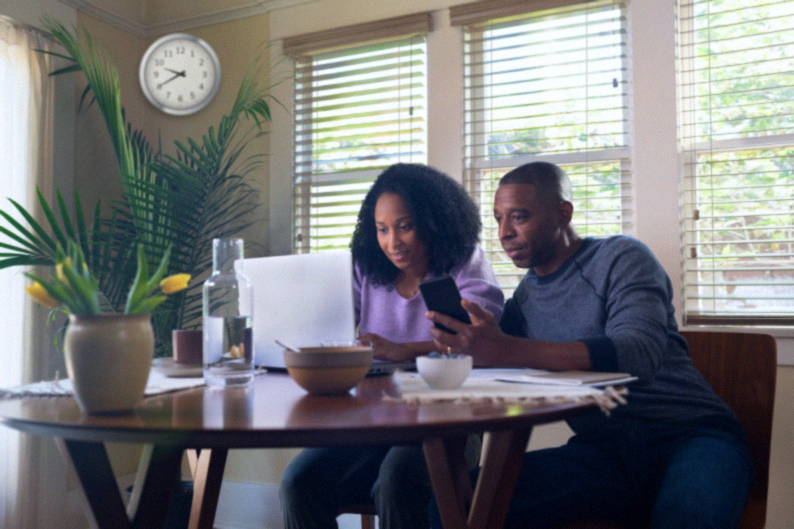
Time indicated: 9h40
